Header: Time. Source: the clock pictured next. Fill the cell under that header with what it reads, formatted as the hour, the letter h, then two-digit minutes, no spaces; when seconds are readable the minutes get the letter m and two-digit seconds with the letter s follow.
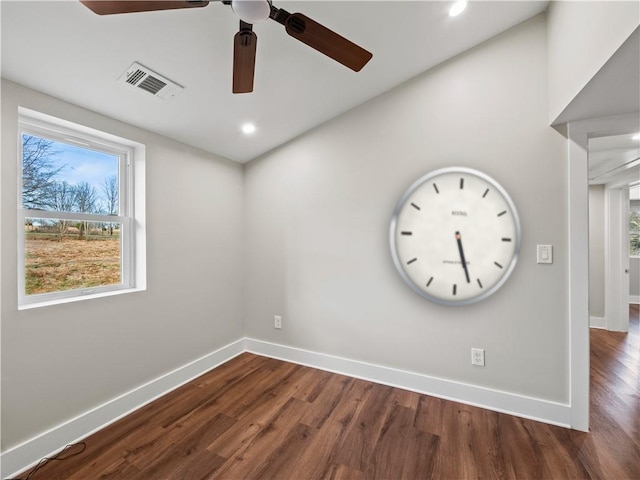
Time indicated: 5h27
